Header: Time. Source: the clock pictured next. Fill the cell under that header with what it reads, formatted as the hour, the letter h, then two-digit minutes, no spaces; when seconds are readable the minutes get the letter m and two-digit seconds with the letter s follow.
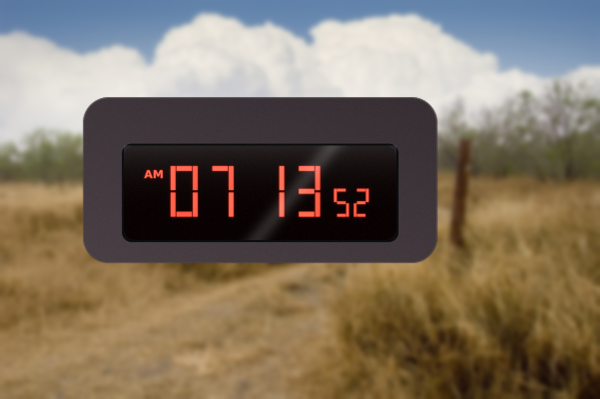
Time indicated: 7h13m52s
